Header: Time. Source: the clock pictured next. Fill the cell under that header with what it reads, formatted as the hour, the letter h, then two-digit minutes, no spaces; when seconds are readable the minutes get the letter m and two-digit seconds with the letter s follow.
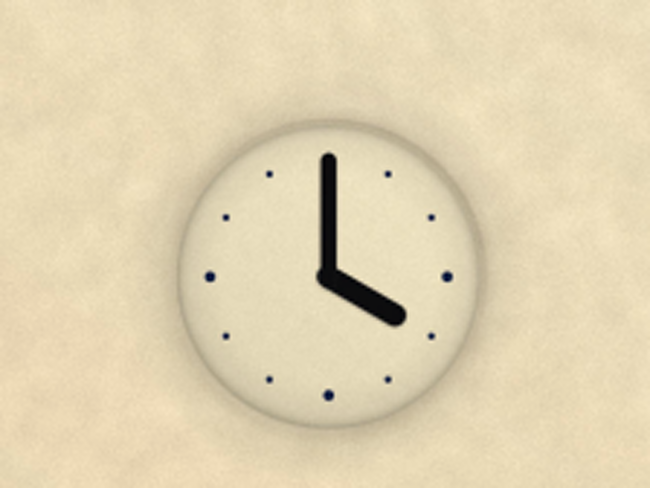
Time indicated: 4h00
